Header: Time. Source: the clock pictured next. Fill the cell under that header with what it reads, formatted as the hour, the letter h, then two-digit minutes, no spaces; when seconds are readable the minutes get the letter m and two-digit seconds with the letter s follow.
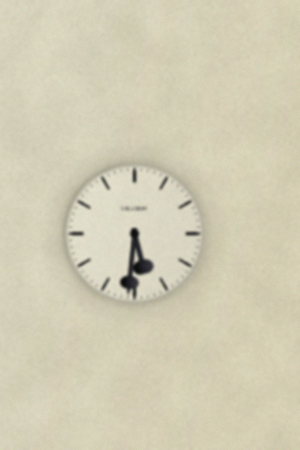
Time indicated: 5h31
